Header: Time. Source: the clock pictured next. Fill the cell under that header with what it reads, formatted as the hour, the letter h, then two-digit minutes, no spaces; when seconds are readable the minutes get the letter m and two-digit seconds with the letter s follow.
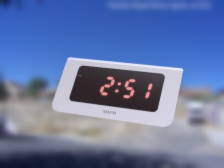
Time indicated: 2h51
